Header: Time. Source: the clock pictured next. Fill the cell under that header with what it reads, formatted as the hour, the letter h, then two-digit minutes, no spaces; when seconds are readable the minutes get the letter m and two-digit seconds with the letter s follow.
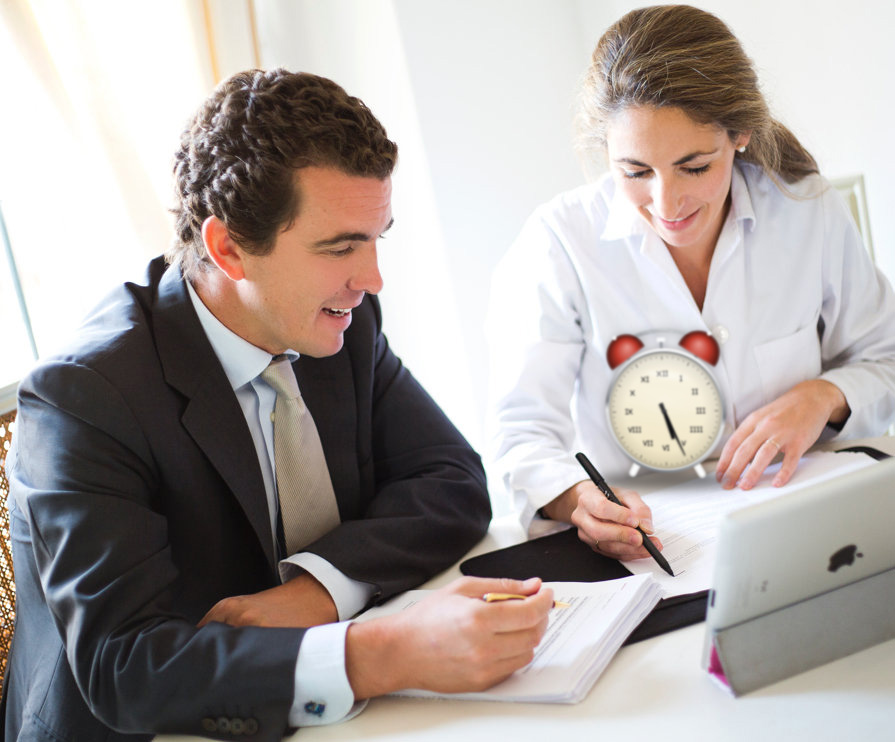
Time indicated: 5h26
